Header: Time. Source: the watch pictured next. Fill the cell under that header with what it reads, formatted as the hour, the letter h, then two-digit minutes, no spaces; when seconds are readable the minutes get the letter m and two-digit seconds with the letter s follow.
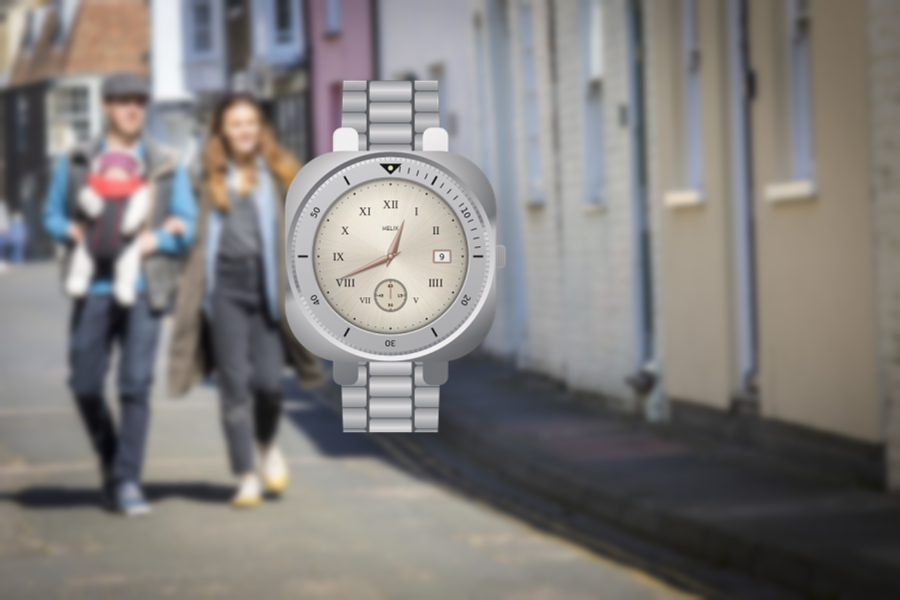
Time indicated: 12h41
